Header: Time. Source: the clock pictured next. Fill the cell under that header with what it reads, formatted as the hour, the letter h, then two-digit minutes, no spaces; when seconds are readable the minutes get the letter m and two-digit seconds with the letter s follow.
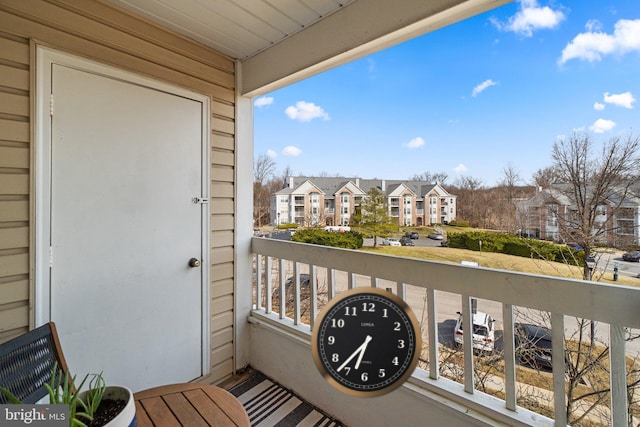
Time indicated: 6h37
